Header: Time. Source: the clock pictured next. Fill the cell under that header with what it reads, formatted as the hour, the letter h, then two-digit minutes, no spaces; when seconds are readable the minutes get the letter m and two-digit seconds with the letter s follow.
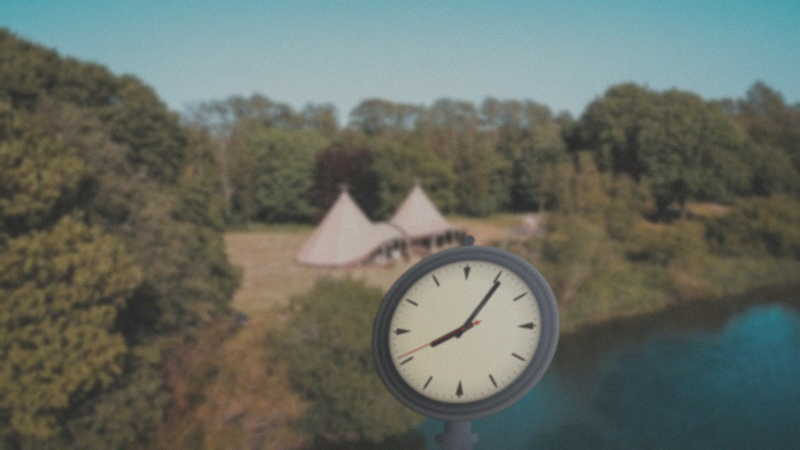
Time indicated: 8h05m41s
